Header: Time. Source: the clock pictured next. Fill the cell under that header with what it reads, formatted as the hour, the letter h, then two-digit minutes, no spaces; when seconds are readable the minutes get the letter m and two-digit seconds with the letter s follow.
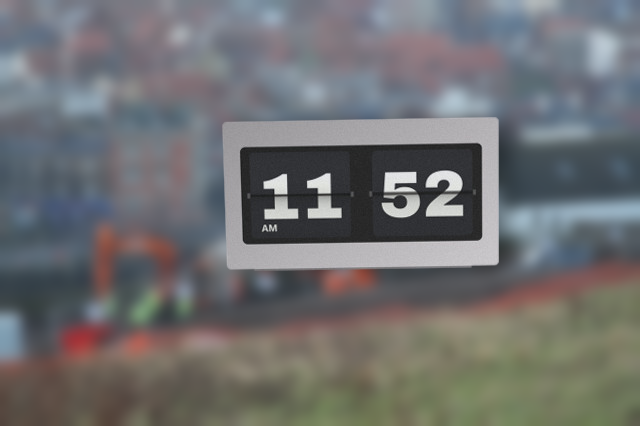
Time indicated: 11h52
